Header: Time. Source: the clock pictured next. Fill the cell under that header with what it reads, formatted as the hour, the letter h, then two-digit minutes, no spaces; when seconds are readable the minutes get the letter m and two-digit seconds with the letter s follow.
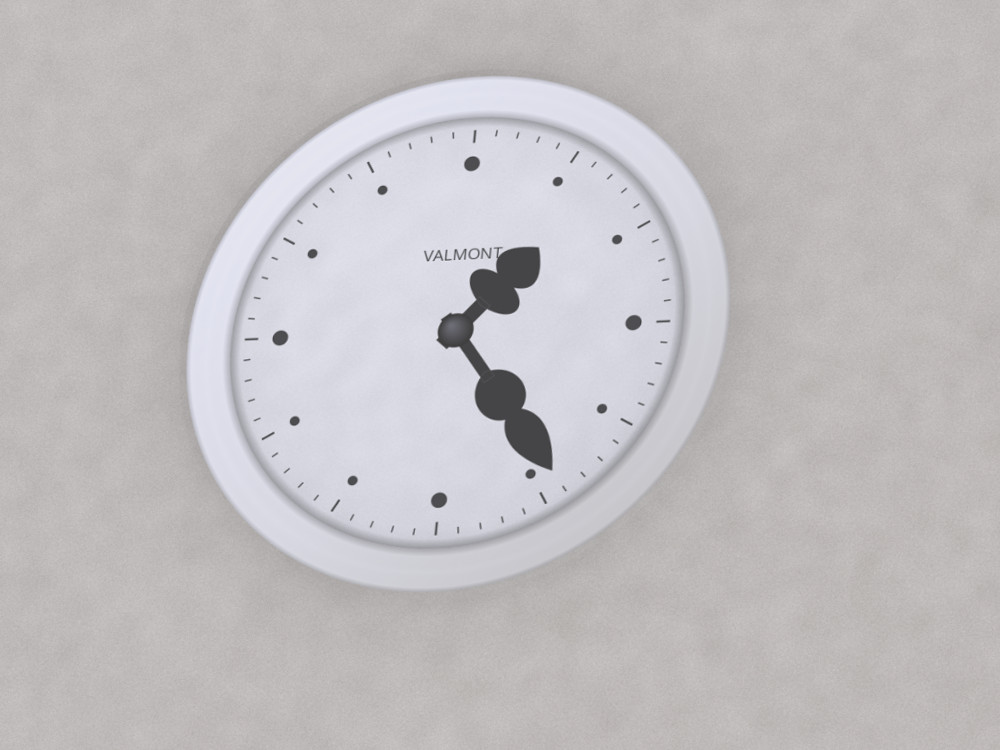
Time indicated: 1h24
